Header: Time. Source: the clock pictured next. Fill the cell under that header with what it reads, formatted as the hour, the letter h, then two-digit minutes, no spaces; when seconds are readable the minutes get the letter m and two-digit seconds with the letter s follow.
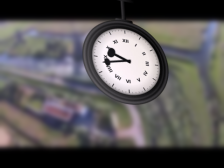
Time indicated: 9h43
